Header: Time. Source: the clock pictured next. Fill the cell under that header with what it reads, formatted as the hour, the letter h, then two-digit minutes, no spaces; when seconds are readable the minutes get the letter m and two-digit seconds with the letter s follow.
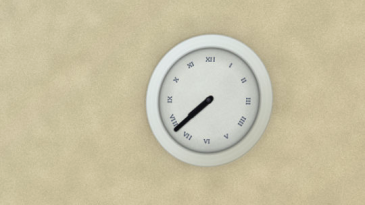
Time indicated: 7h38
